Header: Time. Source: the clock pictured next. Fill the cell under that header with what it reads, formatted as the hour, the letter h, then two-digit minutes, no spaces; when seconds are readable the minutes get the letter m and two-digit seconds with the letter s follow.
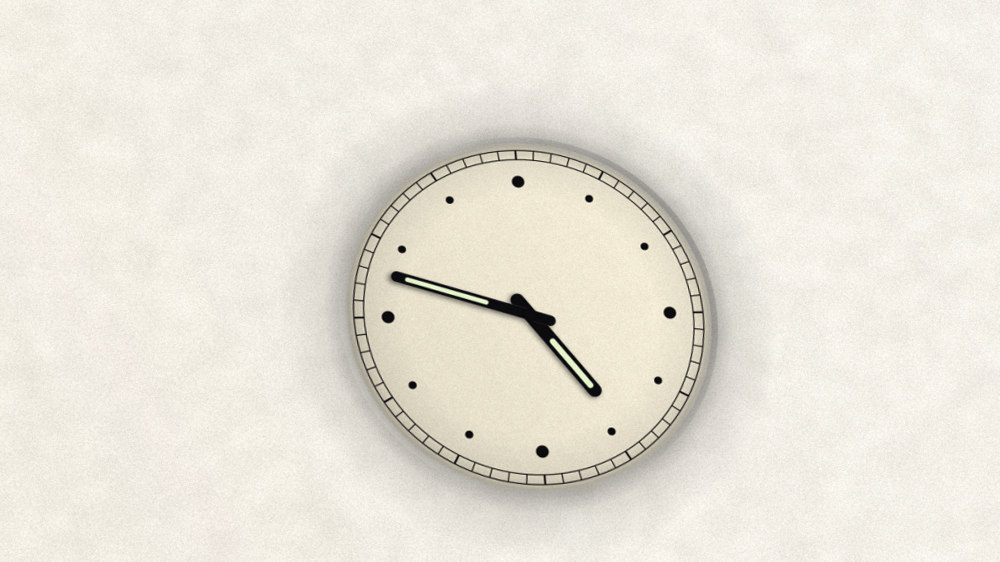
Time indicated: 4h48
